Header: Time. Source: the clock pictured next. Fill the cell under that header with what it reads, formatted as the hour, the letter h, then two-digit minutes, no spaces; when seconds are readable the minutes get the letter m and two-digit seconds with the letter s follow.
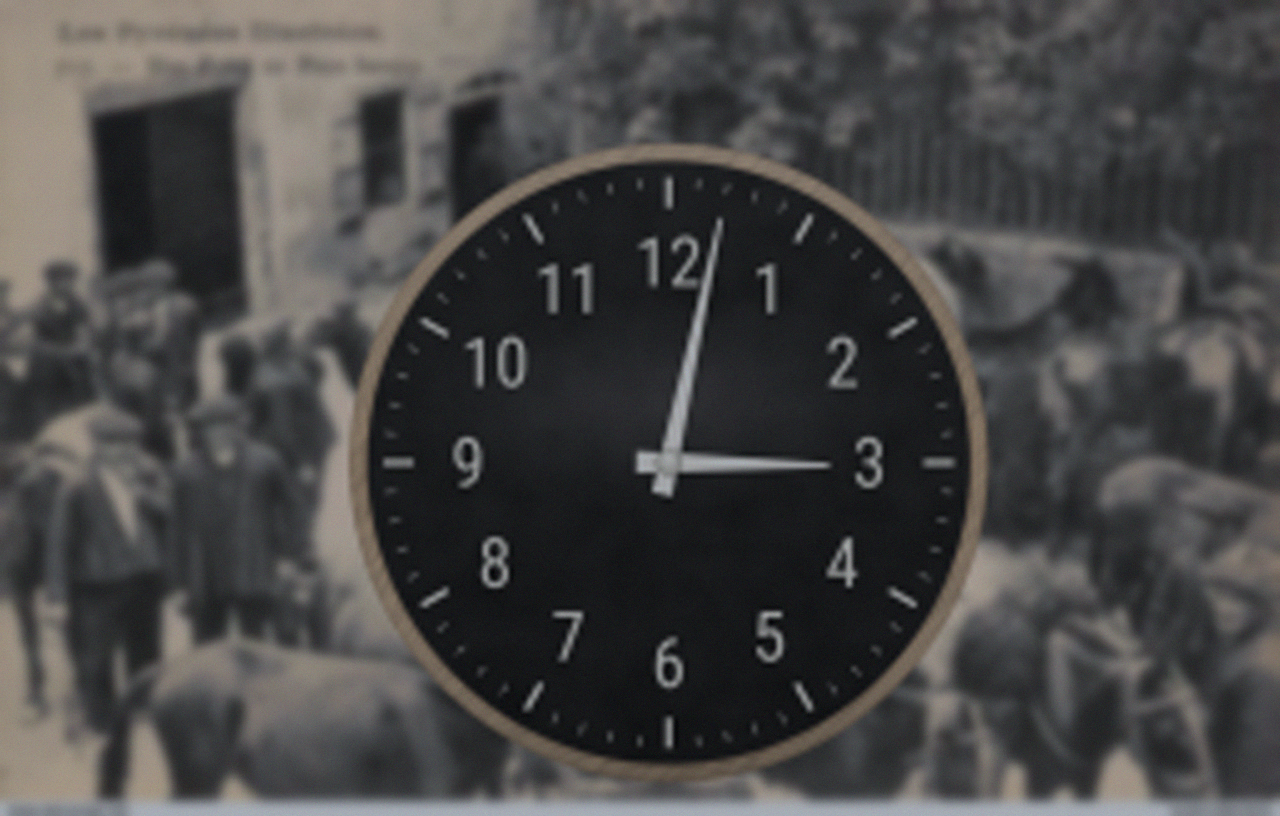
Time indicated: 3h02
